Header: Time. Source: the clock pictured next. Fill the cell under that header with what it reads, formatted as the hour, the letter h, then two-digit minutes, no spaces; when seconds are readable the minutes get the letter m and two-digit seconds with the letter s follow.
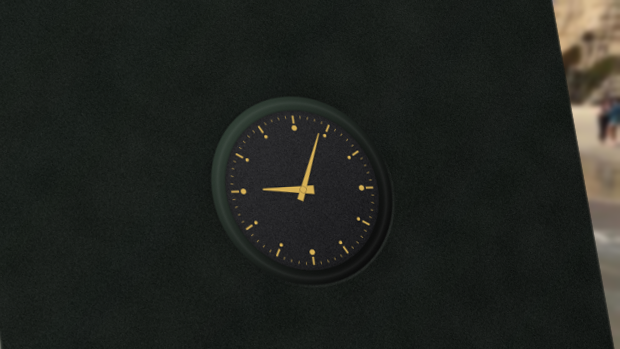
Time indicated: 9h04
